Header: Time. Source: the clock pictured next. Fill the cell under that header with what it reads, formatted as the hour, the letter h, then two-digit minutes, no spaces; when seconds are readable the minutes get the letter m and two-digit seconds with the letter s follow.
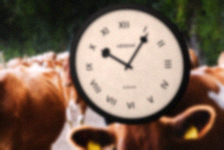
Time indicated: 10h06
